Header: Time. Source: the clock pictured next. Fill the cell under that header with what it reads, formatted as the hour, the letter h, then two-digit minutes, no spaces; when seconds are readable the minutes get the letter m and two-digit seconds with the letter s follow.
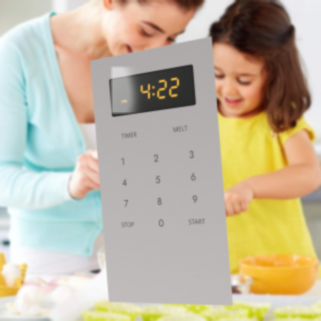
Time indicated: 4h22
